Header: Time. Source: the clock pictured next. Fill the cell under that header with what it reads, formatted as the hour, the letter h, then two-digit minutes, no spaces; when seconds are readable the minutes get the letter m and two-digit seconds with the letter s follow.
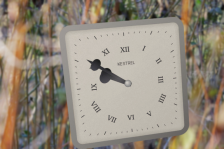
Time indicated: 9h51
